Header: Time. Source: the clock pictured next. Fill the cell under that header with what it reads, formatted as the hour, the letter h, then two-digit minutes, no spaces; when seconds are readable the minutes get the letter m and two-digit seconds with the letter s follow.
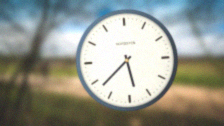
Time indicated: 5h38
